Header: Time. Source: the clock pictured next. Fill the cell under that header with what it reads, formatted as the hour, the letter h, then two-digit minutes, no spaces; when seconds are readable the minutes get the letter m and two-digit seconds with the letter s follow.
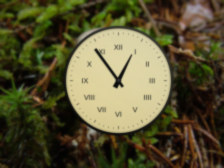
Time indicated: 12h54
